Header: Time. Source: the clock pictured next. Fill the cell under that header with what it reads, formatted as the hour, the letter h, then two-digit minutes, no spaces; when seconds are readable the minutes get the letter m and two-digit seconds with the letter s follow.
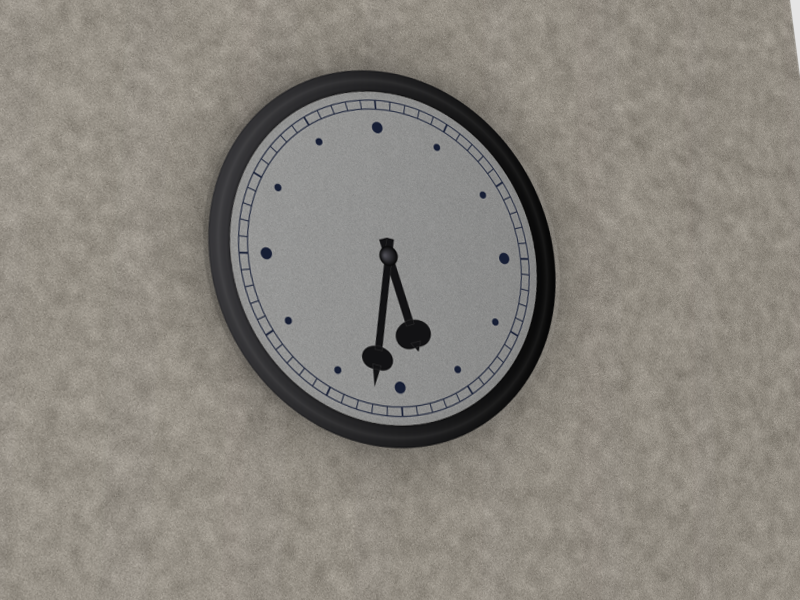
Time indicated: 5h32
